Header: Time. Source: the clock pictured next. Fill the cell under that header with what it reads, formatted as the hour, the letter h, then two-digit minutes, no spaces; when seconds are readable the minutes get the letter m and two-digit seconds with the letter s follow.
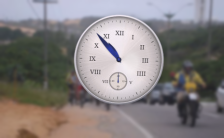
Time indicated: 10h53
